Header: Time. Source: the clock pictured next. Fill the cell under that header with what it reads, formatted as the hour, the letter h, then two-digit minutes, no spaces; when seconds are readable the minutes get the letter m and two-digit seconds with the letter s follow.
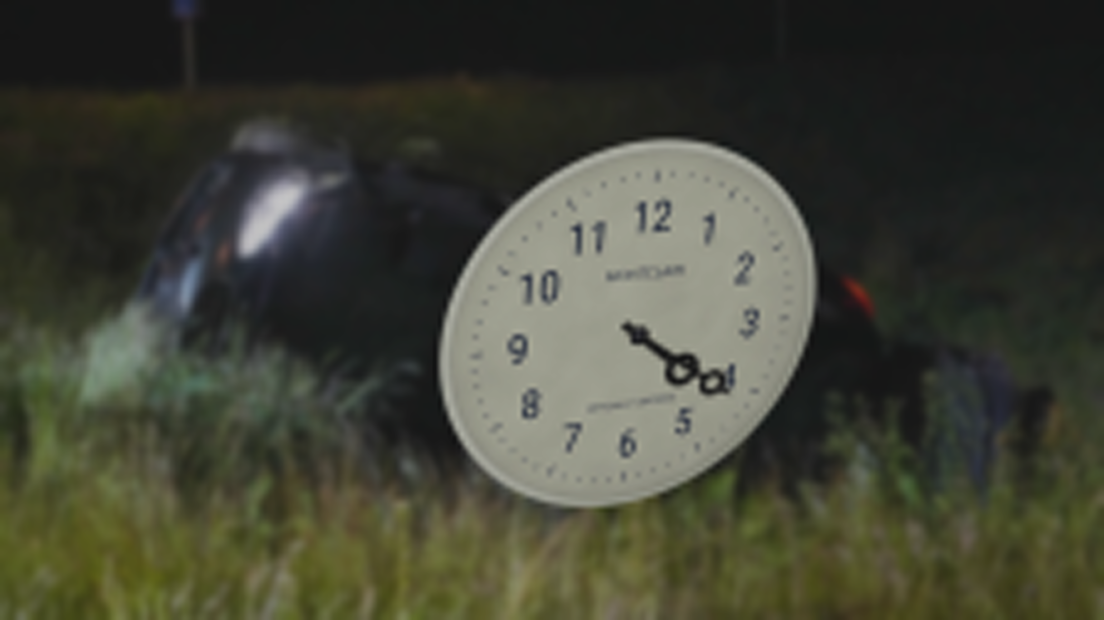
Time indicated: 4h21
